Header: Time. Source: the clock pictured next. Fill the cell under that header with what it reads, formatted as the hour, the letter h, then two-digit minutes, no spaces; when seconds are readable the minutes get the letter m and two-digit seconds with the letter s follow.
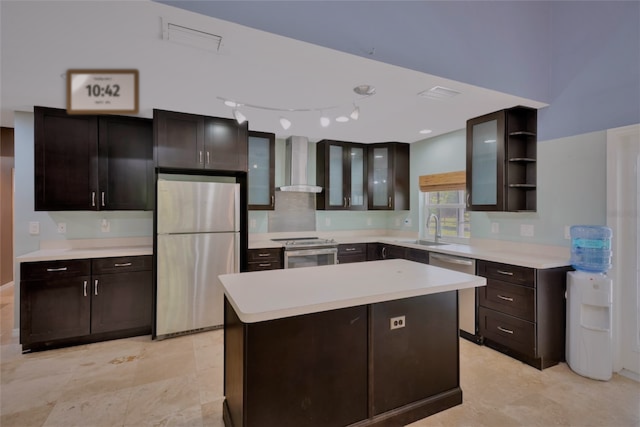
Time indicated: 10h42
